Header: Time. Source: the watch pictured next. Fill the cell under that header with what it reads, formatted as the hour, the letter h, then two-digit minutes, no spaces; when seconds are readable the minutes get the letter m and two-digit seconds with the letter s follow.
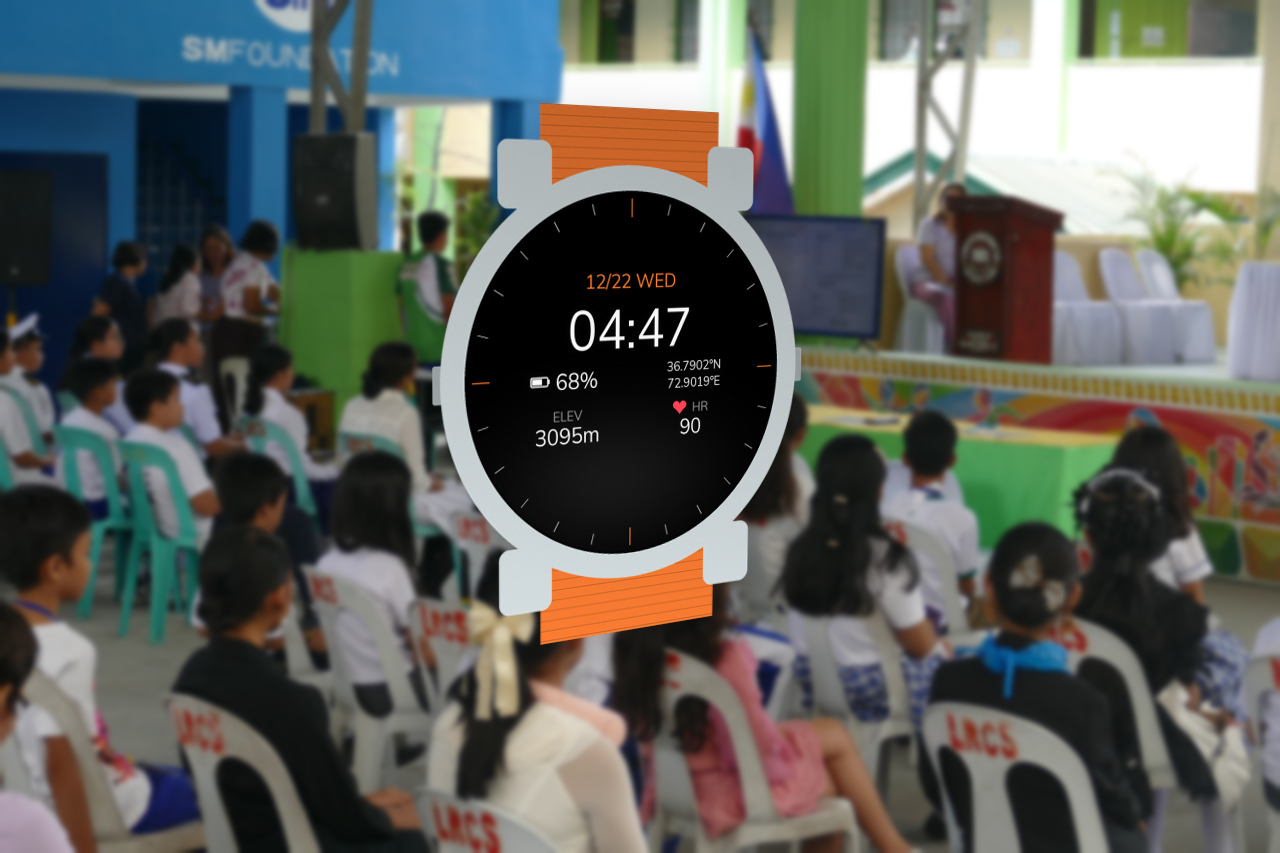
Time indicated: 4h47
